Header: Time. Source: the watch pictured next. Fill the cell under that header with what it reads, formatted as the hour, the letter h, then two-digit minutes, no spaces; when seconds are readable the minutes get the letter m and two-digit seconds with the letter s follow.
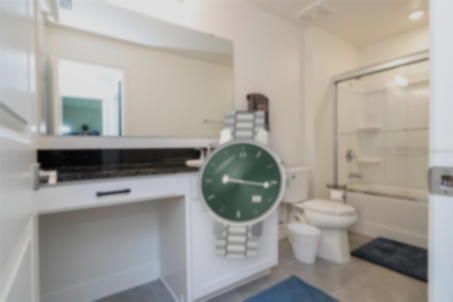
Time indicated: 9h16
